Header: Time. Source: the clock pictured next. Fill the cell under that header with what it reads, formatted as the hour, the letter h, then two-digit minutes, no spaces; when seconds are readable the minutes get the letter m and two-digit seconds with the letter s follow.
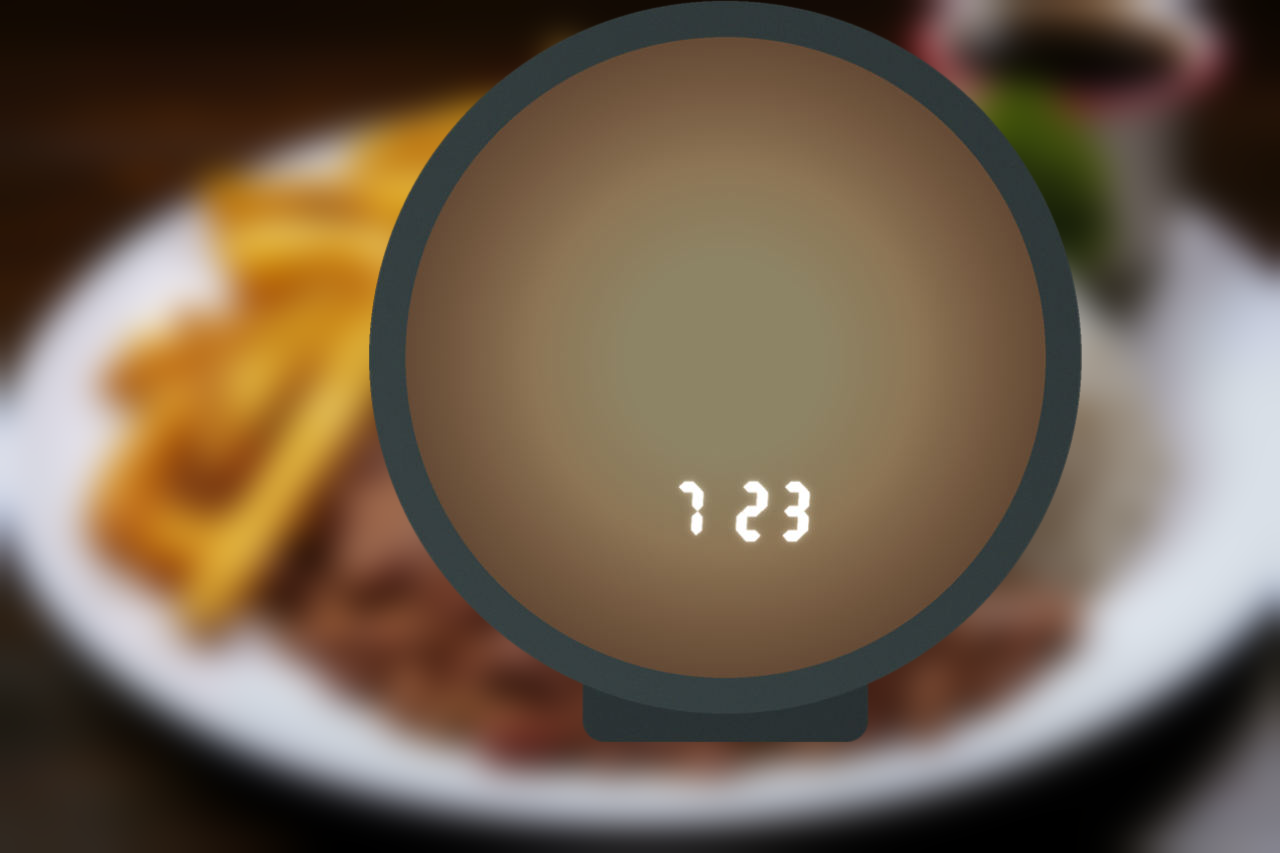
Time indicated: 7h23
